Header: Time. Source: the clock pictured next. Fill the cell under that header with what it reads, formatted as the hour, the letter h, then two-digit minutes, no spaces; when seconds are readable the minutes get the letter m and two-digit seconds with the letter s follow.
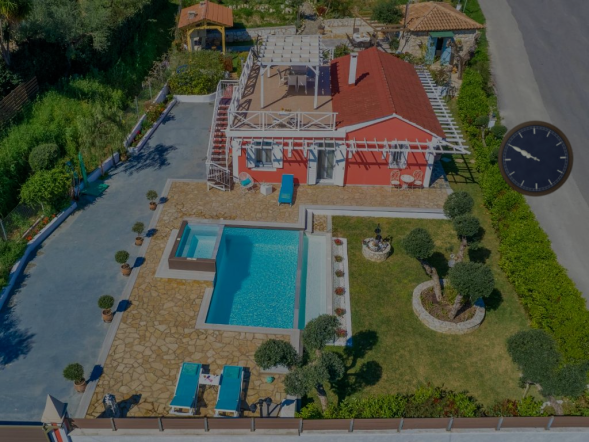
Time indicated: 9h50
